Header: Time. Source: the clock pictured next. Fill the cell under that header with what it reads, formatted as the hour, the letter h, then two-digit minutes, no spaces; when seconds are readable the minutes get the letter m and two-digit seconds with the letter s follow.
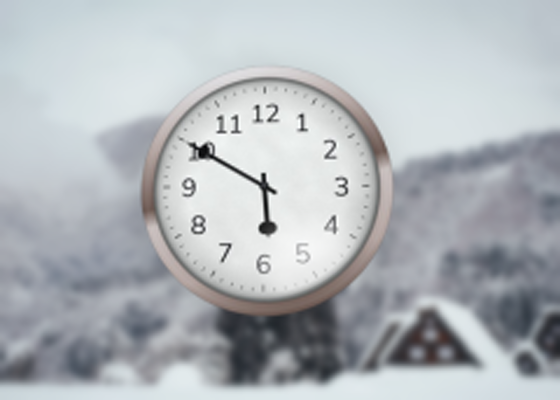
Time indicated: 5h50
